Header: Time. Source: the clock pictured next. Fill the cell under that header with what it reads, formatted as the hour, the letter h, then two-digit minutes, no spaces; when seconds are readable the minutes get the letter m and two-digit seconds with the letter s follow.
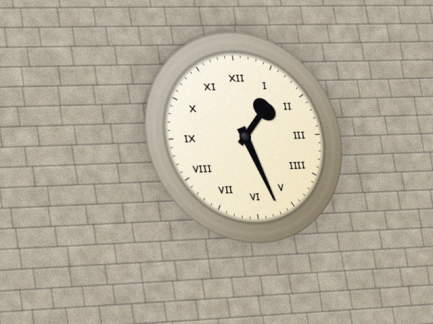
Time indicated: 1h27
